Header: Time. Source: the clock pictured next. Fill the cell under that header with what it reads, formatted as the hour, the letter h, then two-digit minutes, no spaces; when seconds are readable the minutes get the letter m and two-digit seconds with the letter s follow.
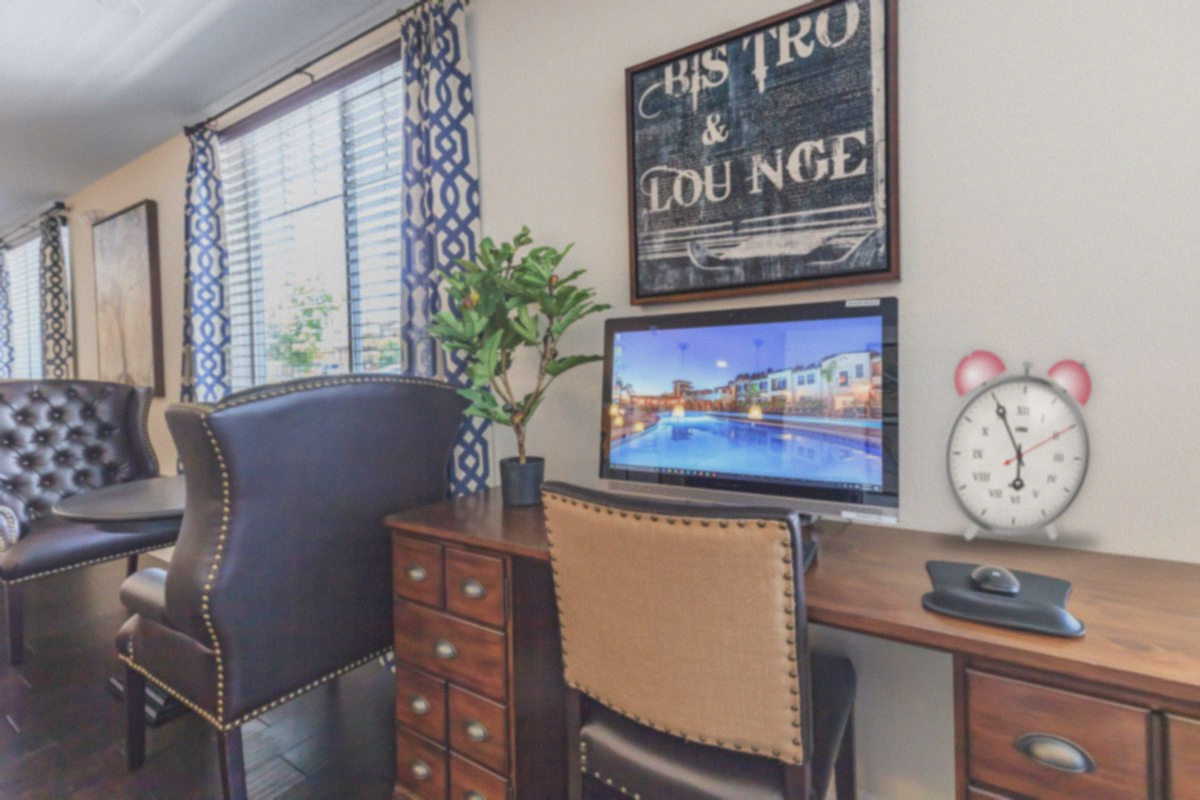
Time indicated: 5h55m10s
